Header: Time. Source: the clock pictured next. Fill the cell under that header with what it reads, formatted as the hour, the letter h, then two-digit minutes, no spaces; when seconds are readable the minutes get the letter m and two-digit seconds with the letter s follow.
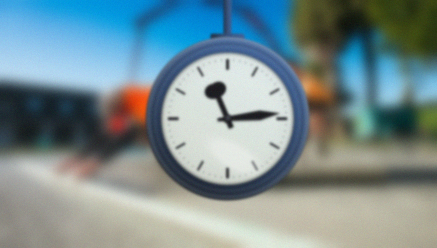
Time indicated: 11h14
